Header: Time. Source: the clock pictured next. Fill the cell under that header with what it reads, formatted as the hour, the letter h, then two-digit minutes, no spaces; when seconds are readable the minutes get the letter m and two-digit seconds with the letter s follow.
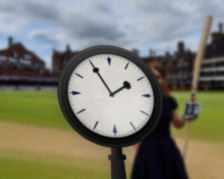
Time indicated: 1h55
